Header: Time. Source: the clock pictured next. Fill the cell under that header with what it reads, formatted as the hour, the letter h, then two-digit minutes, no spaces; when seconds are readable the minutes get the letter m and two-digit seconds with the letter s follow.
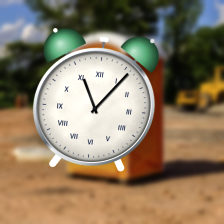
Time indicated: 11h06
